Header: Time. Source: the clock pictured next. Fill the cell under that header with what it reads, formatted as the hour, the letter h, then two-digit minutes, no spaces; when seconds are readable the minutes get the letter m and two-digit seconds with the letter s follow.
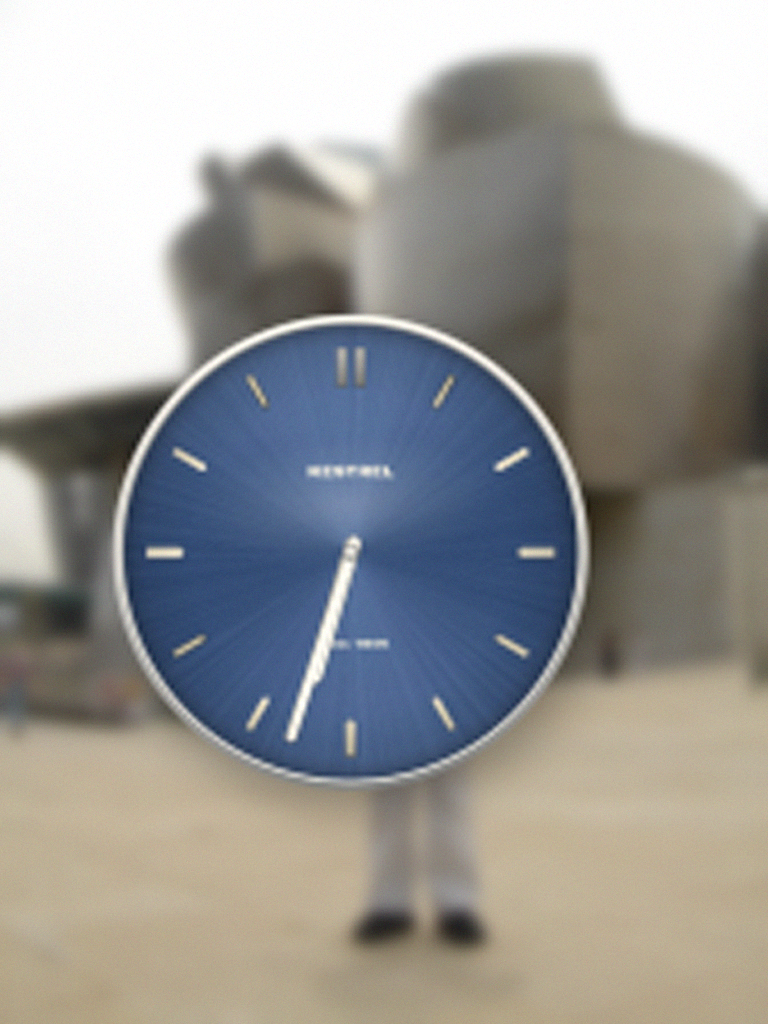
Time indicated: 6h33
